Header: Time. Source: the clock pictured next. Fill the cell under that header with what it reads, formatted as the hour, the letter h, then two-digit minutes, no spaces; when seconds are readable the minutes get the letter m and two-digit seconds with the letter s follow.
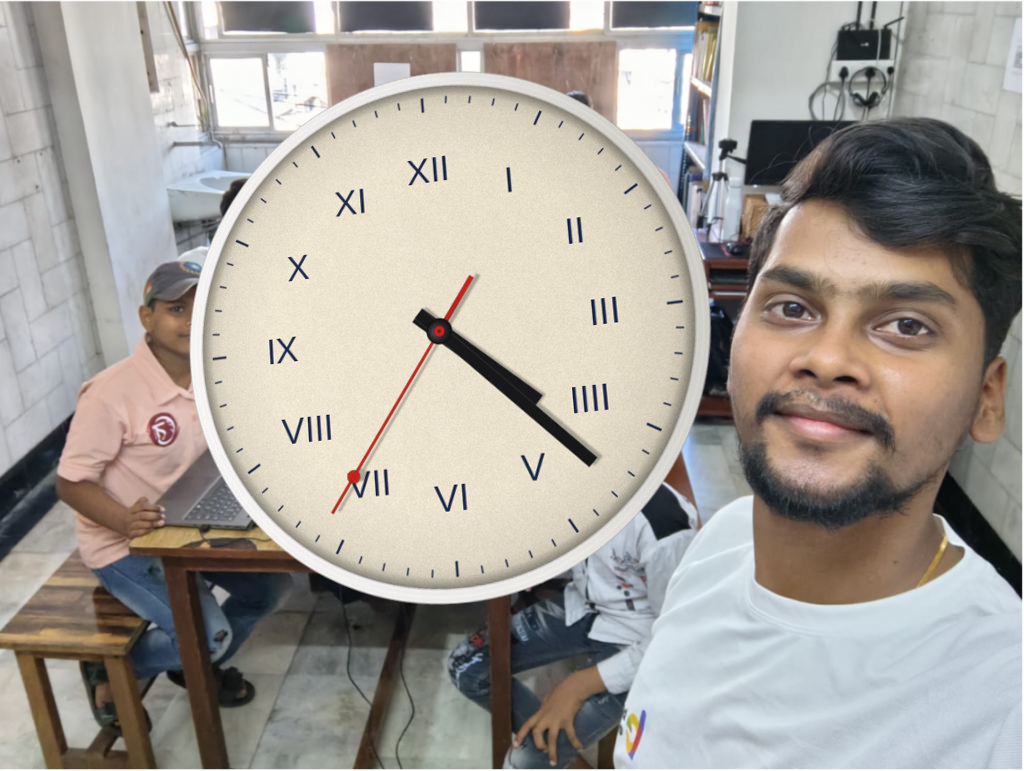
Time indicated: 4h22m36s
